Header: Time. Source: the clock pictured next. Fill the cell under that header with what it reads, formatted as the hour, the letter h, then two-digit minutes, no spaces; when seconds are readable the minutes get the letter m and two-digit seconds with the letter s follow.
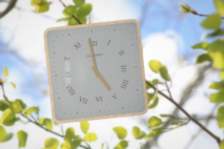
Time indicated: 4h59
